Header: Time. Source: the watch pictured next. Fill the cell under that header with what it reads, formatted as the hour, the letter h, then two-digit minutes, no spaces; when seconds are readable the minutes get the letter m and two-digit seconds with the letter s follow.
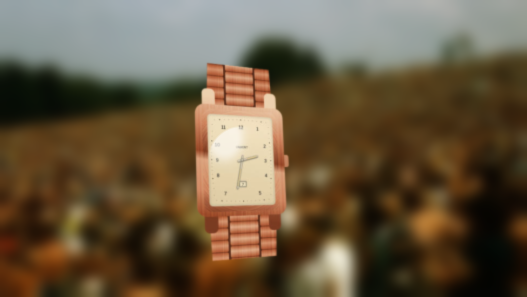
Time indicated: 2h32
